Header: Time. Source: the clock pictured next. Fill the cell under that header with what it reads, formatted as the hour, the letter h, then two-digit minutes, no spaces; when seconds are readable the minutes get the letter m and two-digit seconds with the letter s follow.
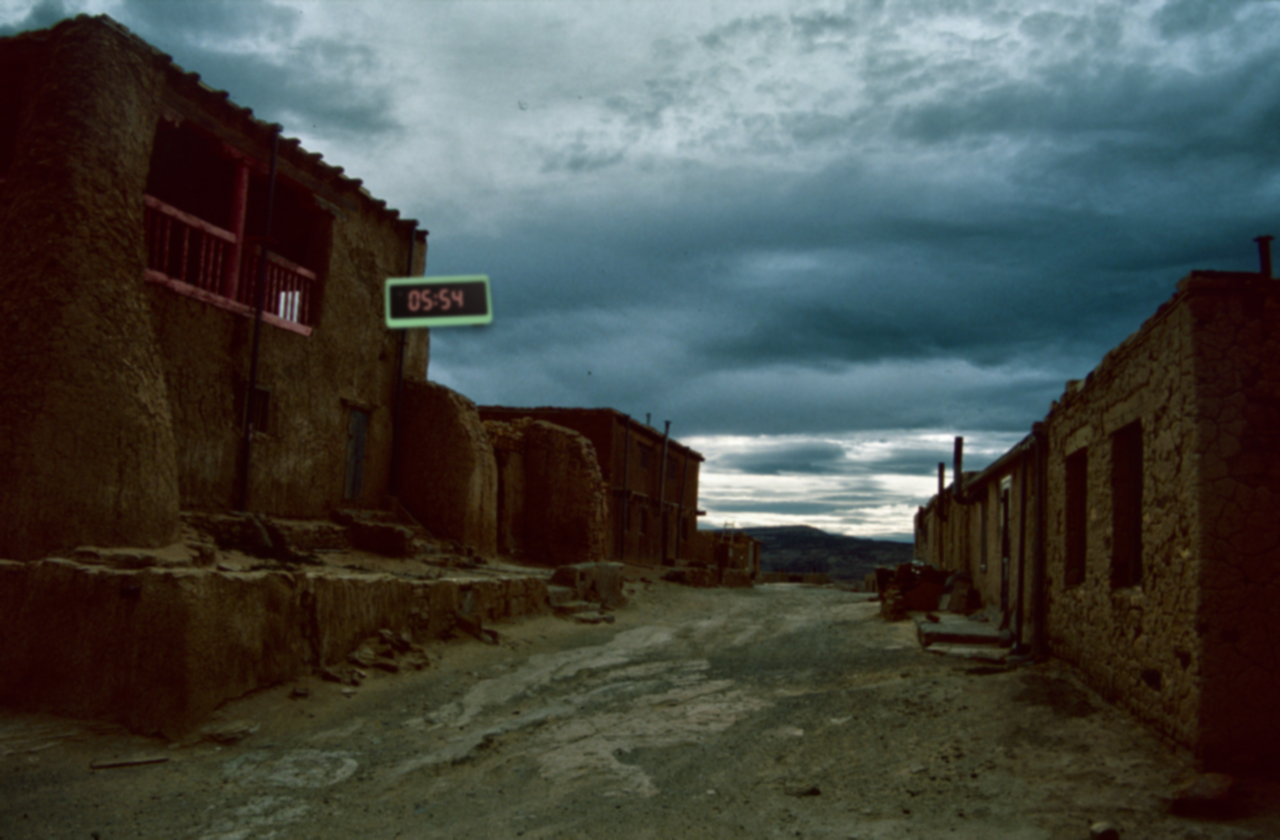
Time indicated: 5h54
